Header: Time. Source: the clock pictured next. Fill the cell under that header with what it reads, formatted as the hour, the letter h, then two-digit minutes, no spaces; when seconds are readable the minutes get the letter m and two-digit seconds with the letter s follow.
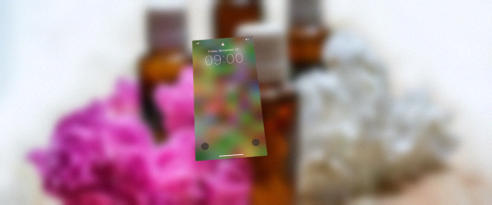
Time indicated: 9h00
